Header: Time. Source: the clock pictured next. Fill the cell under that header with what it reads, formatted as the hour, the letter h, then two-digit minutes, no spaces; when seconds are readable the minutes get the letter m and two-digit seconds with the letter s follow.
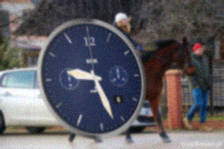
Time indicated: 9h27
